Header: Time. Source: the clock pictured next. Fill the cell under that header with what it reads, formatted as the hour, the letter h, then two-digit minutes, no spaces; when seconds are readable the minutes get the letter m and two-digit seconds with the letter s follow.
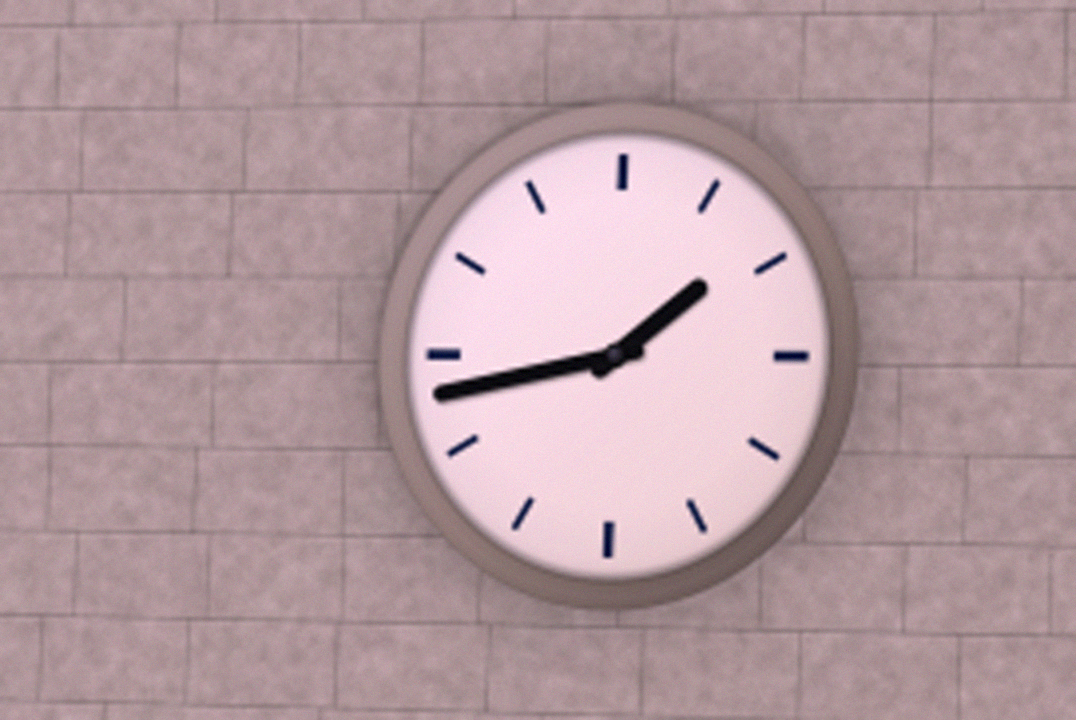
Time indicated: 1h43
